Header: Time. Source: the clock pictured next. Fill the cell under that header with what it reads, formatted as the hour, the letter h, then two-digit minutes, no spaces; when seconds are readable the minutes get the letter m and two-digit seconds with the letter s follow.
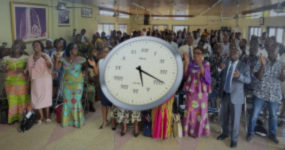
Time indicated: 5h19
